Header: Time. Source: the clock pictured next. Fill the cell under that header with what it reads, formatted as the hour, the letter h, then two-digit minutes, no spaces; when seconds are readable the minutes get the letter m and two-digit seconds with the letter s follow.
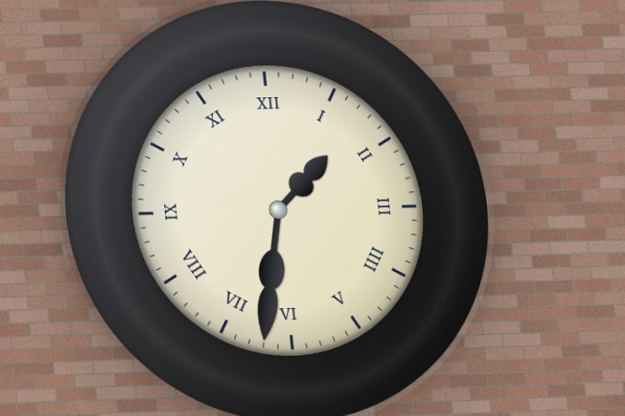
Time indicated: 1h32
